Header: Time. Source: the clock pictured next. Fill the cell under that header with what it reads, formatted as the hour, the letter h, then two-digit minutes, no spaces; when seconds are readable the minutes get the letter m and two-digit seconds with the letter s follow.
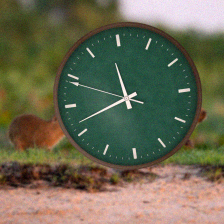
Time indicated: 11h41m49s
